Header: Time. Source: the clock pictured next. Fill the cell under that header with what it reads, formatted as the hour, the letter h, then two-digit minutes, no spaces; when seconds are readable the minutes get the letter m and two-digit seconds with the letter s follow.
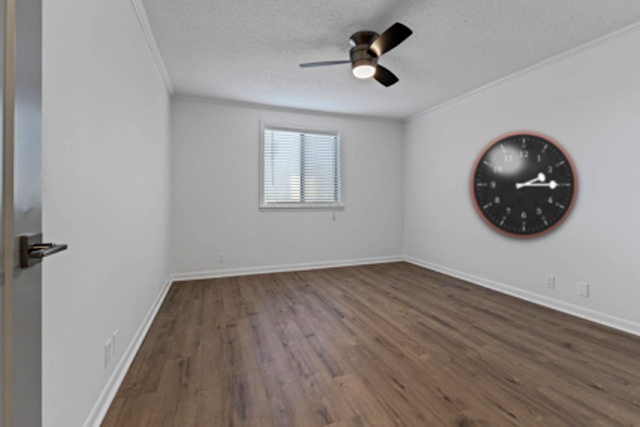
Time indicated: 2h15
